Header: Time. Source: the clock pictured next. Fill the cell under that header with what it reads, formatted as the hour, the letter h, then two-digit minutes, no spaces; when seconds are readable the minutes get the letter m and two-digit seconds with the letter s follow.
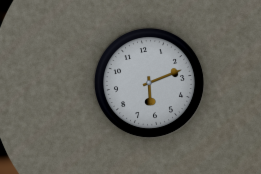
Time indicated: 6h13
